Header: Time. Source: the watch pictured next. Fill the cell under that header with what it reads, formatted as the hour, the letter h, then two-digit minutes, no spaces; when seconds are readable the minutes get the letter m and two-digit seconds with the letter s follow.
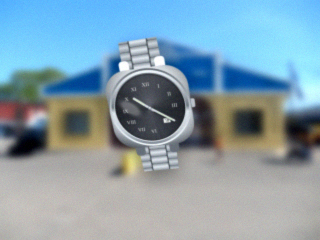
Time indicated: 10h21
